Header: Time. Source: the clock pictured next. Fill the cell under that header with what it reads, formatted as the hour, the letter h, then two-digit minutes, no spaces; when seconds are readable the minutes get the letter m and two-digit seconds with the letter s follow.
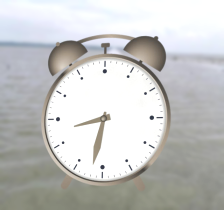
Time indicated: 8h32
